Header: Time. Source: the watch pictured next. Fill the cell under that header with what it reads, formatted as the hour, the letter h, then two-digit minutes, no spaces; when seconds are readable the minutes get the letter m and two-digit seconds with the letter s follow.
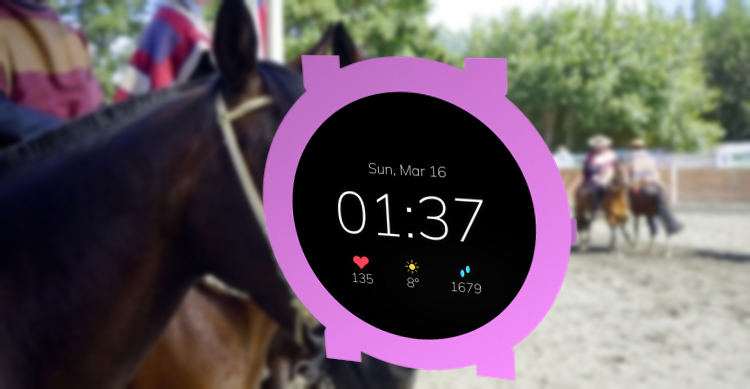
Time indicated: 1h37
